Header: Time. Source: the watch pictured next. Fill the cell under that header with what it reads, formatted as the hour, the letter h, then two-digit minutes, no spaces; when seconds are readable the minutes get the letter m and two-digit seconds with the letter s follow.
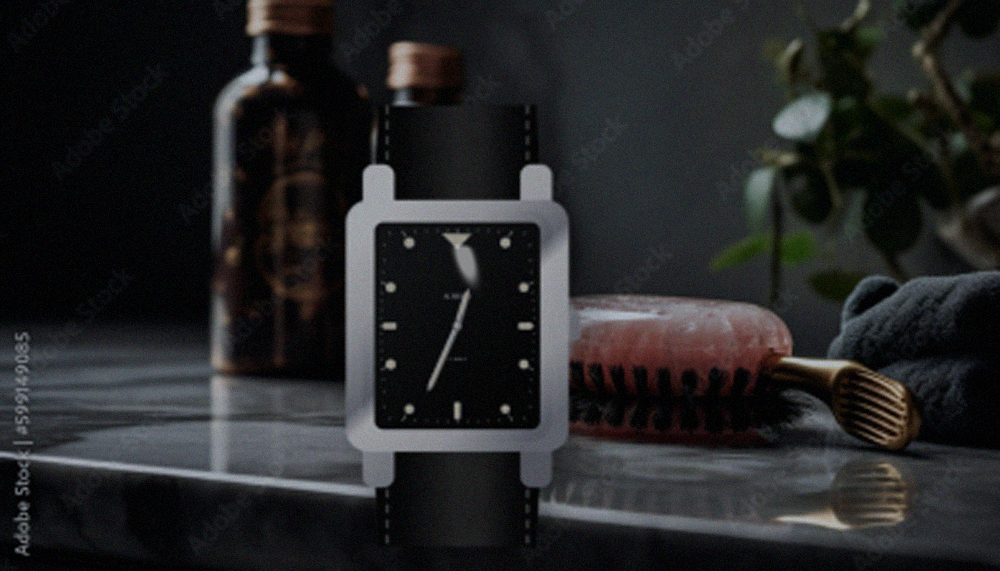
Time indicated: 12h34
